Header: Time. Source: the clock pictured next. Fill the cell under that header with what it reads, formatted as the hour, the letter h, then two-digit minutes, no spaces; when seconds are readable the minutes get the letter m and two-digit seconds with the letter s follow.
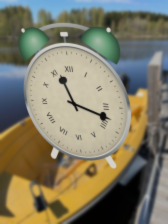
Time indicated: 11h18
